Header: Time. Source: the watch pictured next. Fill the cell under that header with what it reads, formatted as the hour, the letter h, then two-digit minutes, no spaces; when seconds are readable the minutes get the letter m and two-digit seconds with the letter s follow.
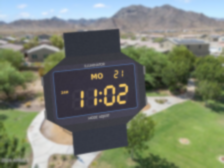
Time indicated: 11h02
